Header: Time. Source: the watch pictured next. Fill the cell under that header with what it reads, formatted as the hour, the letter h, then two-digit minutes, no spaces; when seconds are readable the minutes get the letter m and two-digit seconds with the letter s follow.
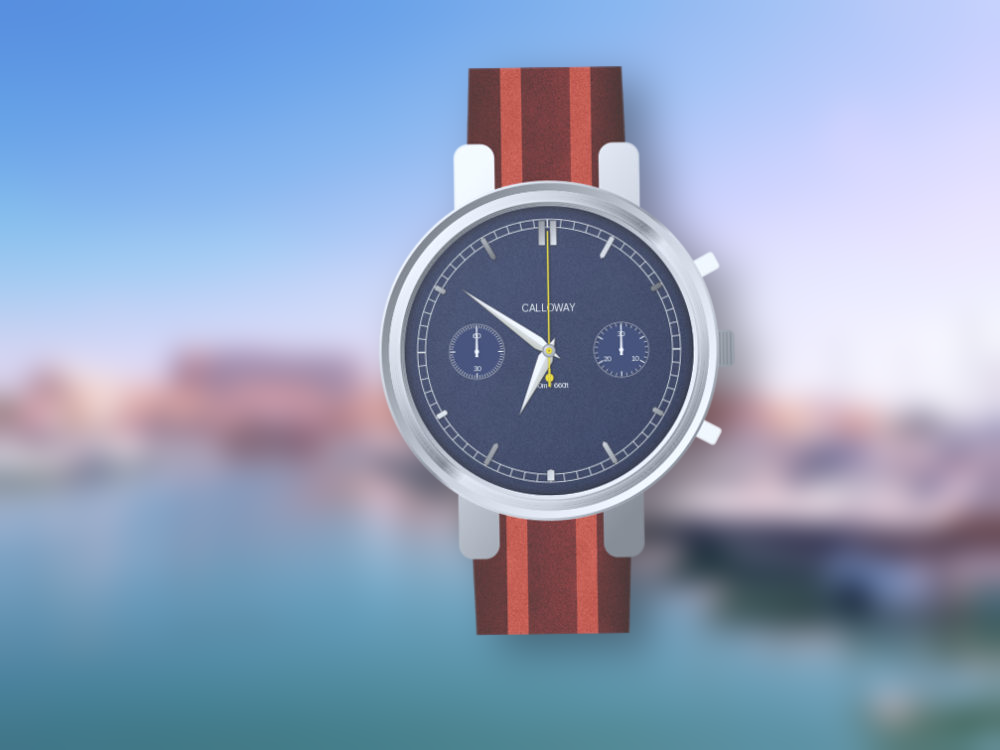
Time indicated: 6h51
